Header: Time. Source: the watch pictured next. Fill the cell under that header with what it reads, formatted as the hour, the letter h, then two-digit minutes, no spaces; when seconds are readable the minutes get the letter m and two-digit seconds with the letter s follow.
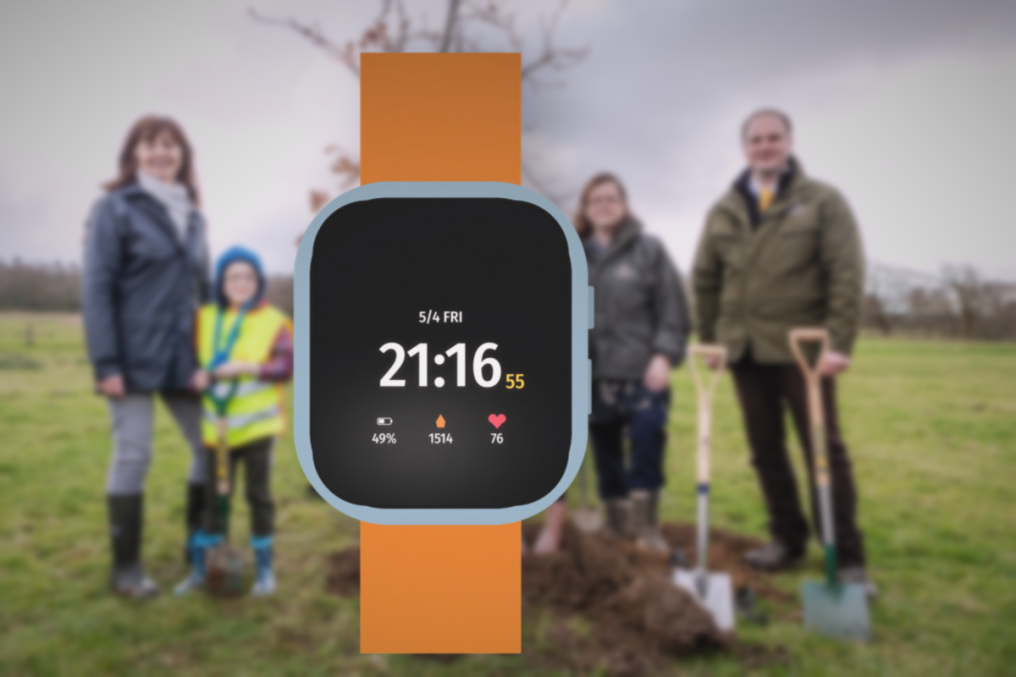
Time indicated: 21h16m55s
